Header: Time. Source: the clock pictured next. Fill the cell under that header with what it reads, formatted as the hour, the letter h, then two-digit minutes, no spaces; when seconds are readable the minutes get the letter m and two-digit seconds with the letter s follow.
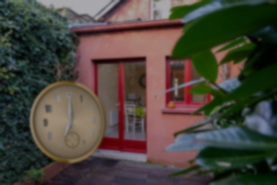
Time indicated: 7h00
